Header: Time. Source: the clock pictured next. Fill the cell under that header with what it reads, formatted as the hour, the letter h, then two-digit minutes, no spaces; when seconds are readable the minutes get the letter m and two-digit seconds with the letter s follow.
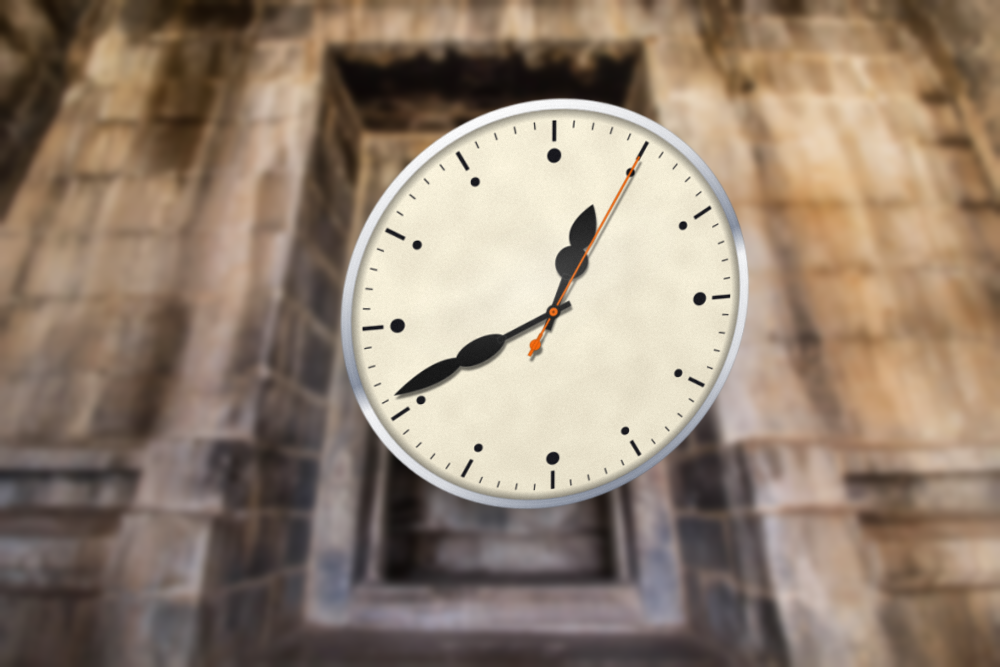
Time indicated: 12h41m05s
